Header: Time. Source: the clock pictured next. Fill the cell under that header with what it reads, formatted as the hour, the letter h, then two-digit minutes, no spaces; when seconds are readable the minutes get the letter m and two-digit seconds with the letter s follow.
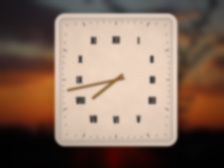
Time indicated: 7h43
